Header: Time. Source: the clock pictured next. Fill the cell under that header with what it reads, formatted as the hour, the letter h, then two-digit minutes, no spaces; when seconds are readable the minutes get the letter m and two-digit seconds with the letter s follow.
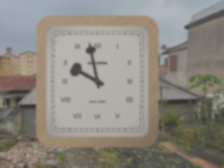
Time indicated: 9h58
